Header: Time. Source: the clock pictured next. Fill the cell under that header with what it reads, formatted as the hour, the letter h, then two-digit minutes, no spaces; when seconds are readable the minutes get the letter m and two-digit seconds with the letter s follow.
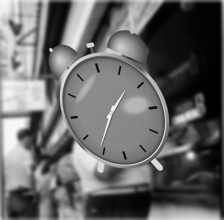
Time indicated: 1h36
